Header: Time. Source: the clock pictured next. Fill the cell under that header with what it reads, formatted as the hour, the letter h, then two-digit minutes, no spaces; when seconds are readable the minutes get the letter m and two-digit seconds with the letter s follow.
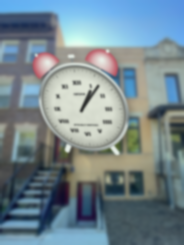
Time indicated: 1h07
